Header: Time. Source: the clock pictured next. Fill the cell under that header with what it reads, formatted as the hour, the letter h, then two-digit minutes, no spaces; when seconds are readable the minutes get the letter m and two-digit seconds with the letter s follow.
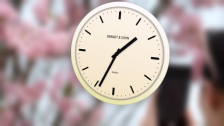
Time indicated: 1h34
